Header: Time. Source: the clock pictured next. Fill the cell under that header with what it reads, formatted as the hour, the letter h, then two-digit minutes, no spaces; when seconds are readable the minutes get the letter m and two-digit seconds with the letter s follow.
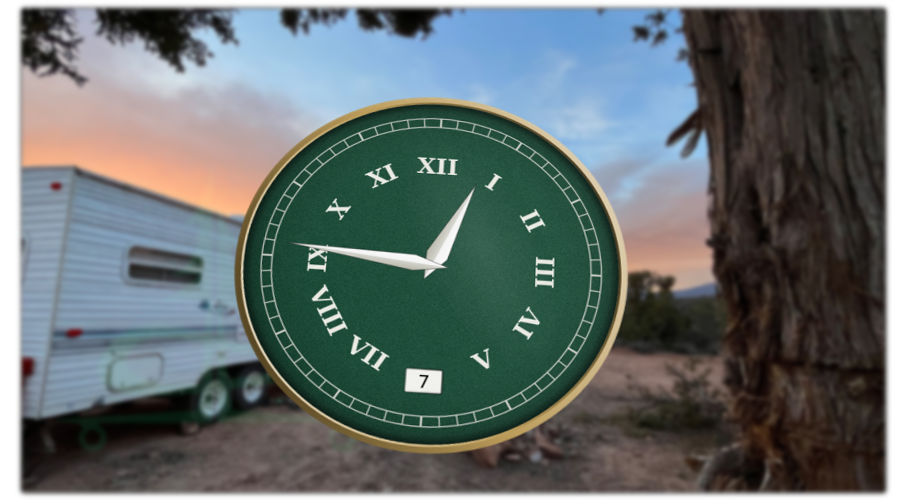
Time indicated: 12h46
